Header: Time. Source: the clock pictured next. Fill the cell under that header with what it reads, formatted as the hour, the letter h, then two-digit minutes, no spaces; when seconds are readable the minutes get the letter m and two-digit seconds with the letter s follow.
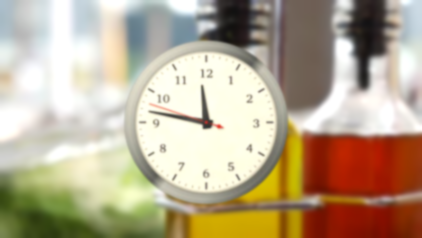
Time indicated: 11h46m48s
